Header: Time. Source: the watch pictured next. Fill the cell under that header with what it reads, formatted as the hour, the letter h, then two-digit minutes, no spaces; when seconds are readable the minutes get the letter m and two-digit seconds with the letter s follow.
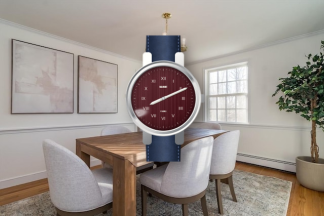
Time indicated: 8h11
